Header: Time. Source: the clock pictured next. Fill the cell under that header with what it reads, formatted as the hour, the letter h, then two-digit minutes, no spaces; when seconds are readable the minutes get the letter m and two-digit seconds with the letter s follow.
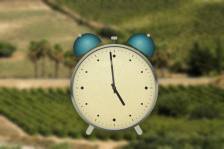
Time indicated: 4h59
